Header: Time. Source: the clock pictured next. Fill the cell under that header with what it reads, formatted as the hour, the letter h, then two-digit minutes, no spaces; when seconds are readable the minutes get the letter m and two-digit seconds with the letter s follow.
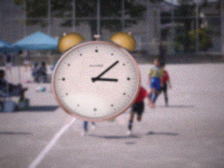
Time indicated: 3h08
